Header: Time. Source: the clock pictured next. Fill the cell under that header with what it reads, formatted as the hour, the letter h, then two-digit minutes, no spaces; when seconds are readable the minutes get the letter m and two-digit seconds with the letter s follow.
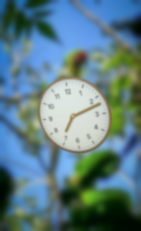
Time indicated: 7h12
